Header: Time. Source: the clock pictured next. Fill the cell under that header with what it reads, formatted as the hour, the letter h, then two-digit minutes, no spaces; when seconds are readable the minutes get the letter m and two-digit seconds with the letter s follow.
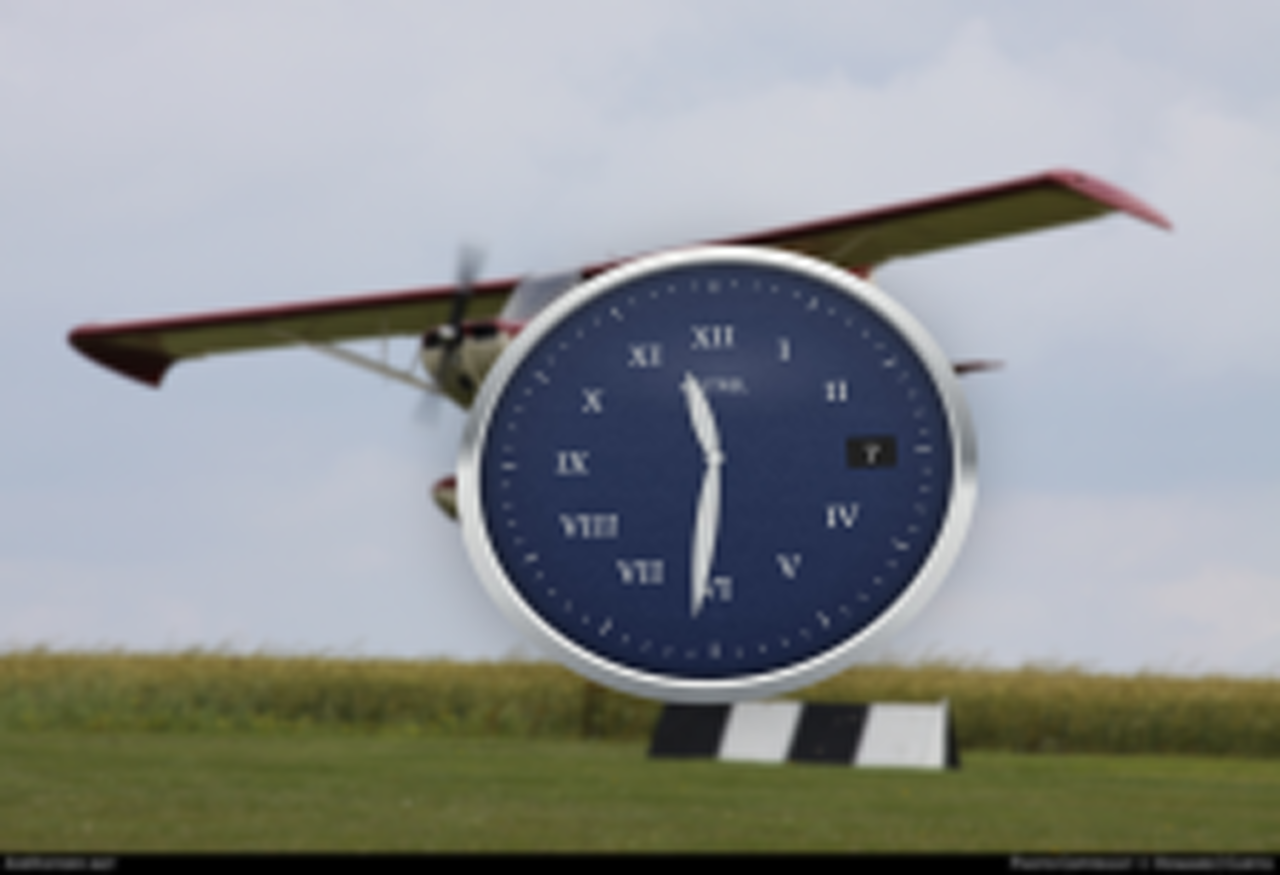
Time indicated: 11h31
